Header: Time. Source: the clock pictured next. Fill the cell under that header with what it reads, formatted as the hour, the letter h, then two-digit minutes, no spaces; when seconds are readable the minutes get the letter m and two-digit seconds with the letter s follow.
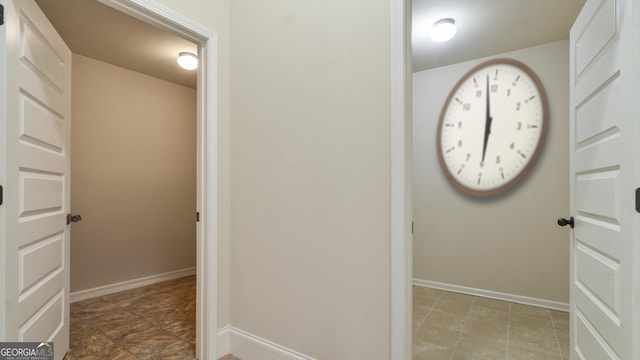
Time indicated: 5h58
